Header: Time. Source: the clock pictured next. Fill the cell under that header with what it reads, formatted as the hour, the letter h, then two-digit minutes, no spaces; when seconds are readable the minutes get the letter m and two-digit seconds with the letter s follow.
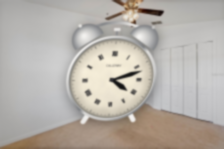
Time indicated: 4h12
